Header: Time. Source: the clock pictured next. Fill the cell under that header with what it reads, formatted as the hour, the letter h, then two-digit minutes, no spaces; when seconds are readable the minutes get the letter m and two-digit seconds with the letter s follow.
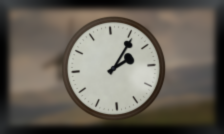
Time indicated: 2h06
